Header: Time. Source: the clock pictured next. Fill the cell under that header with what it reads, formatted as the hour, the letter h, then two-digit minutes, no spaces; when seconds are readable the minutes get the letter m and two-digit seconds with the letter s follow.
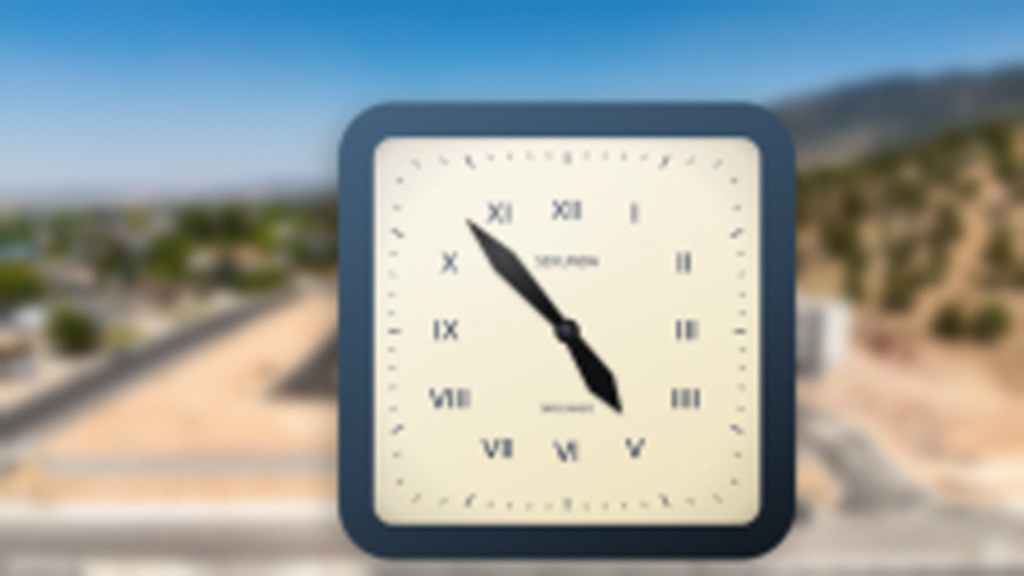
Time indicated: 4h53
